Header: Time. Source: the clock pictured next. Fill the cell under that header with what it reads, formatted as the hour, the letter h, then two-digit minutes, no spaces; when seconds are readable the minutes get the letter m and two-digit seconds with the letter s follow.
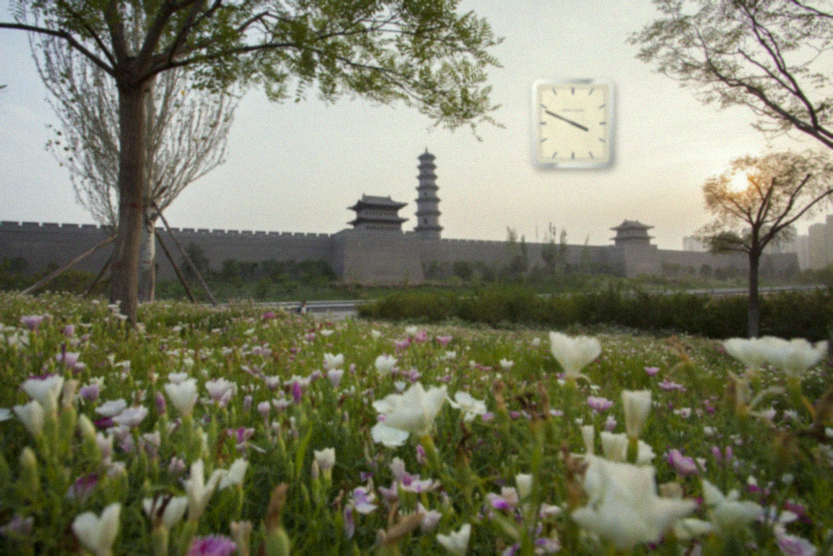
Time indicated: 3h49
